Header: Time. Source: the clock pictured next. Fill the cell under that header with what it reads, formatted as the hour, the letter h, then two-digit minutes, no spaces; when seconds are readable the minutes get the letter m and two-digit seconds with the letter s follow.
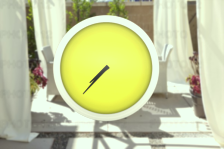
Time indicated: 7h37
